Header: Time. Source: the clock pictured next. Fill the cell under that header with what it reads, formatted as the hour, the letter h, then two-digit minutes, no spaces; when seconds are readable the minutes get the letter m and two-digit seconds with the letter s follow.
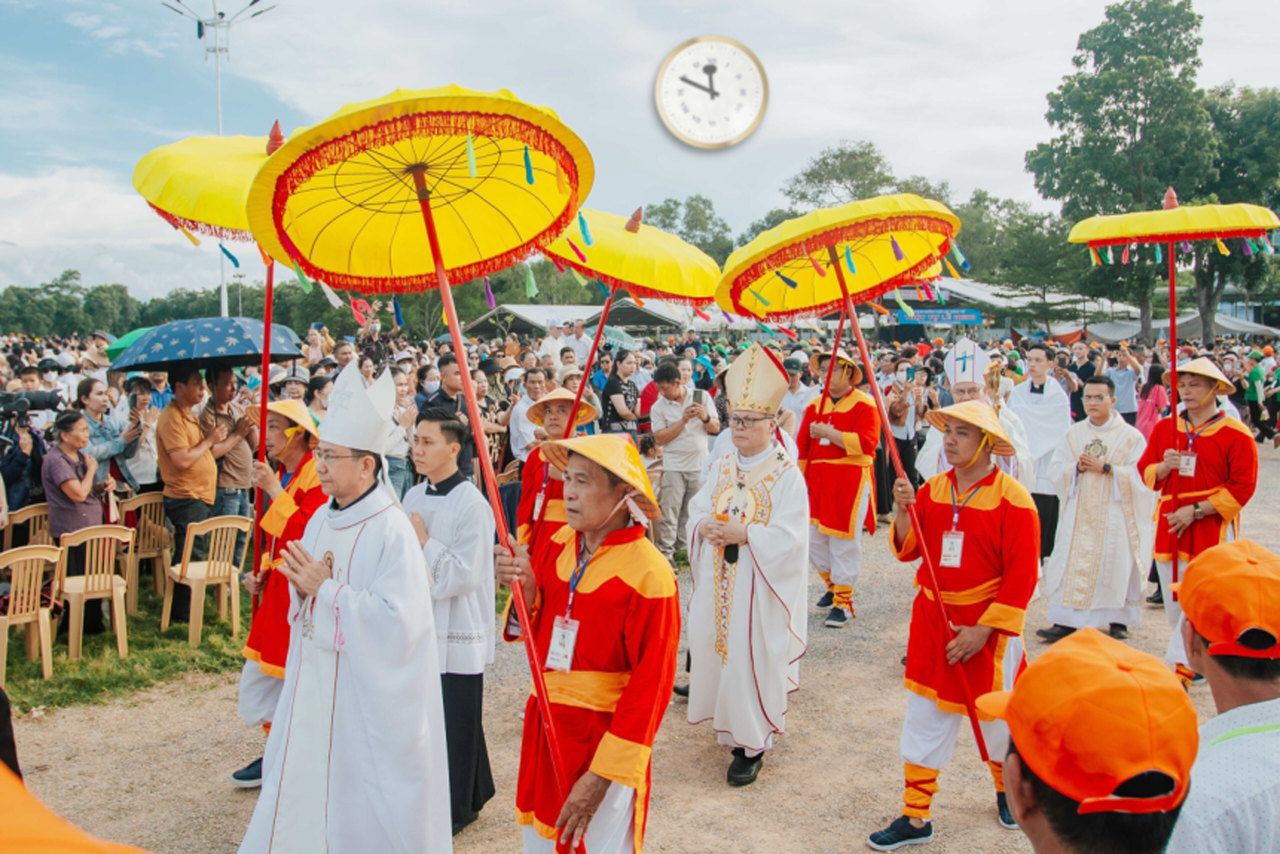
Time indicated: 11h49
